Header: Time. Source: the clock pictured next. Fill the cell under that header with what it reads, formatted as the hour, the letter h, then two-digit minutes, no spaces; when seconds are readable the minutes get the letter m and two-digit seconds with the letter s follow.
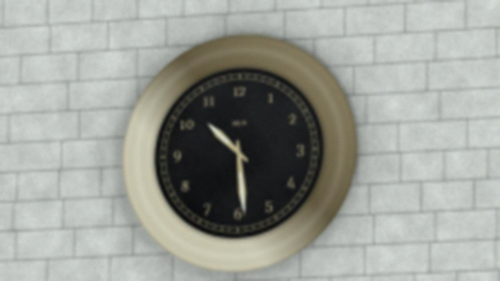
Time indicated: 10h29
